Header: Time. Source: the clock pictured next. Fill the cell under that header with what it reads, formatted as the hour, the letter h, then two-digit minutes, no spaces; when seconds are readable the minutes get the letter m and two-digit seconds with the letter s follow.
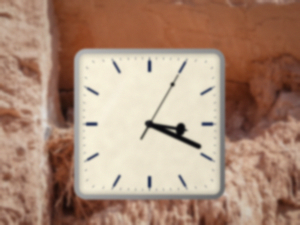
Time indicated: 3h19m05s
